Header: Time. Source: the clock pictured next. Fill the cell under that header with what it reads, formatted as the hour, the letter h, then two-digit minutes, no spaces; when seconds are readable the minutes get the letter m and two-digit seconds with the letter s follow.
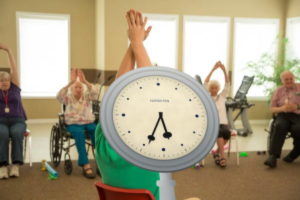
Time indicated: 5h34
